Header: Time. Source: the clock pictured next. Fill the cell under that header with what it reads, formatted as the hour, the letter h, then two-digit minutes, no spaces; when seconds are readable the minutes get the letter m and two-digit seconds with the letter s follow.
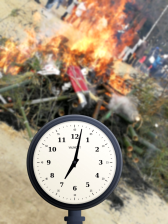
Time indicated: 7h02
